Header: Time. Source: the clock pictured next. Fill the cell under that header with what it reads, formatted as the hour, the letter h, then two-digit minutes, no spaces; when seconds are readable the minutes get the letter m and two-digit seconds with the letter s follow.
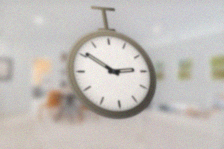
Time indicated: 2h51
